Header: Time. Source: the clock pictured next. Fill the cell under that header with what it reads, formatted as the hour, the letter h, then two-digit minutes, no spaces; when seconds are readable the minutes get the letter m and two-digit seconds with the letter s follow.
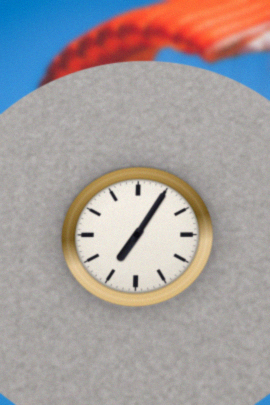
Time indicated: 7h05
